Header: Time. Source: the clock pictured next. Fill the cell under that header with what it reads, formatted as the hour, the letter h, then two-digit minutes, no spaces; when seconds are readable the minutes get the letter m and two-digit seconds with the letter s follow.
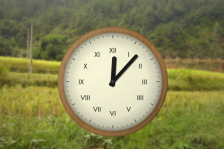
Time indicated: 12h07
